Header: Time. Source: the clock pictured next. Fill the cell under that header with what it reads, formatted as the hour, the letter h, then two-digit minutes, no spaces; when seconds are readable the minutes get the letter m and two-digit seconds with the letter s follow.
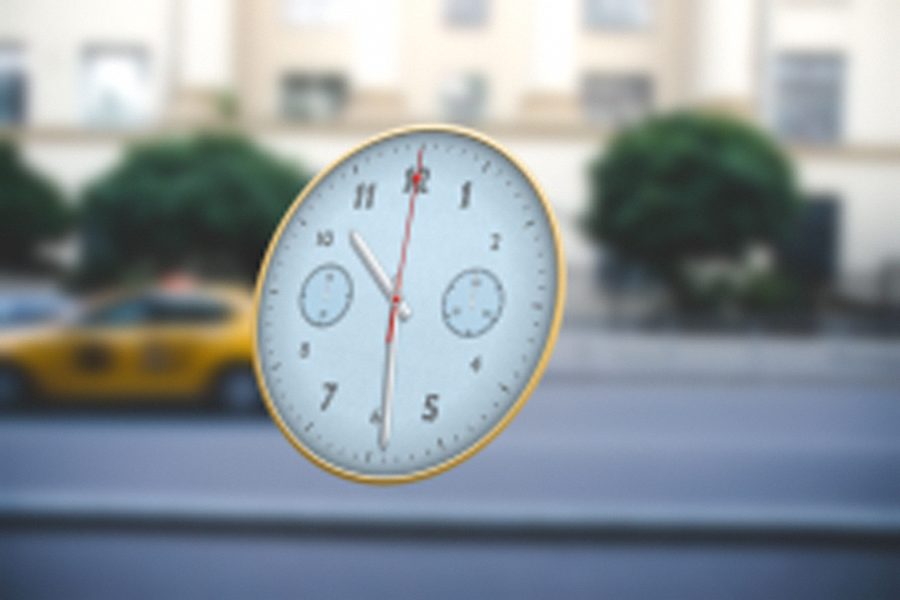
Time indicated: 10h29
